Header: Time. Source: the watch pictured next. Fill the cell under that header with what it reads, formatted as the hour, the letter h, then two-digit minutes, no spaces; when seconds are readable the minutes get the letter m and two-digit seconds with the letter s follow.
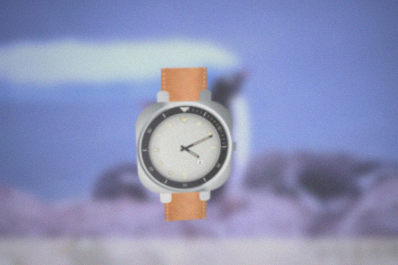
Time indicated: 4h11
